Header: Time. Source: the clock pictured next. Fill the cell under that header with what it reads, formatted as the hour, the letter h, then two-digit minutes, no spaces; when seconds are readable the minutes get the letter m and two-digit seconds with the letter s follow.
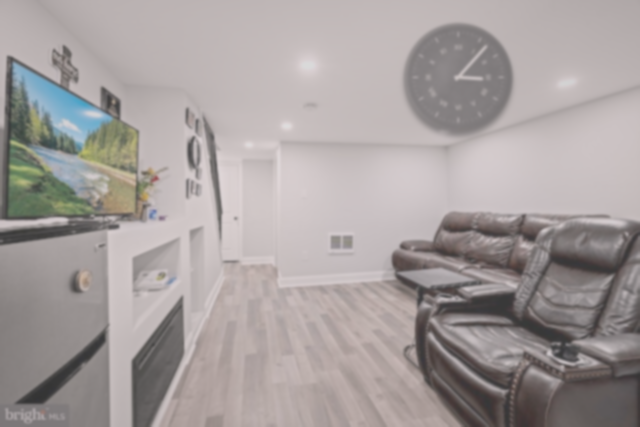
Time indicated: 3h07
